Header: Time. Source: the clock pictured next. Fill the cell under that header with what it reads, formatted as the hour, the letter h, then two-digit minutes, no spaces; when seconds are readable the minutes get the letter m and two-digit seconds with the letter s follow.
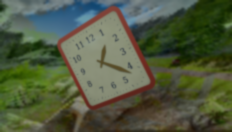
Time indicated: 1h22
